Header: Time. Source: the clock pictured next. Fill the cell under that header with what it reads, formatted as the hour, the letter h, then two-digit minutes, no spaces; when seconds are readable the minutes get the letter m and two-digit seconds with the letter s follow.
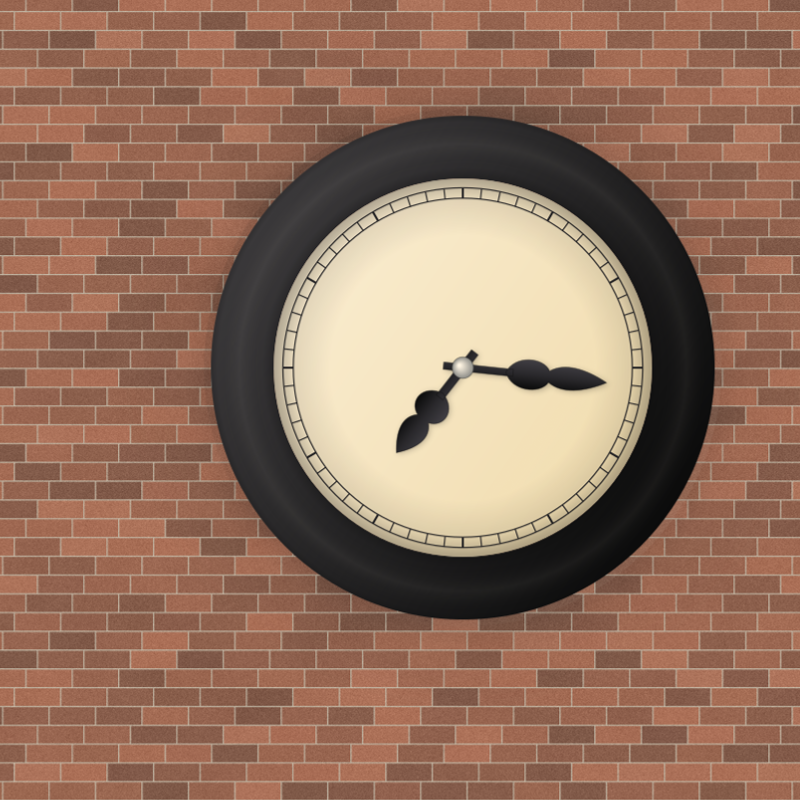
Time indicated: 7h16
